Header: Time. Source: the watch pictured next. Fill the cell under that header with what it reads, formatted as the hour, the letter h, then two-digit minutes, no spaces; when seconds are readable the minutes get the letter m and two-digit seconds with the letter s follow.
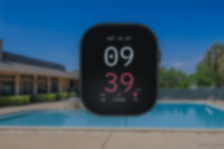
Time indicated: 9h39
